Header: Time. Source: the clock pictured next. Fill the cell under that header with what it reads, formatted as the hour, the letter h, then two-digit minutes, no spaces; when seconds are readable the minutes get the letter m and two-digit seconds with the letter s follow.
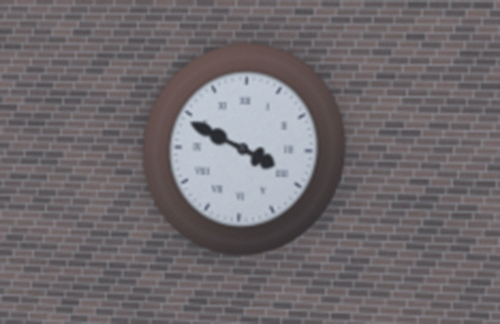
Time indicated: 3h49
